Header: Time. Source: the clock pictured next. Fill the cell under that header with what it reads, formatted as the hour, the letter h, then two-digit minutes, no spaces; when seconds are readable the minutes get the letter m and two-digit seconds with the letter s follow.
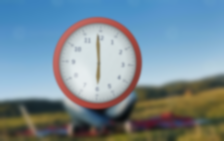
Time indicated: 5h59
